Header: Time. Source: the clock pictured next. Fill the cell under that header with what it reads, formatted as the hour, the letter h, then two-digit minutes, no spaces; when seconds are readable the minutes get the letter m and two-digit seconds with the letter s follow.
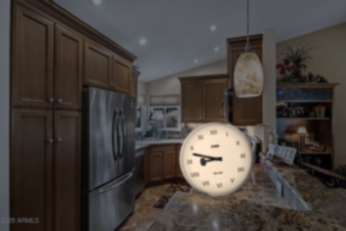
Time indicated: 8h48
